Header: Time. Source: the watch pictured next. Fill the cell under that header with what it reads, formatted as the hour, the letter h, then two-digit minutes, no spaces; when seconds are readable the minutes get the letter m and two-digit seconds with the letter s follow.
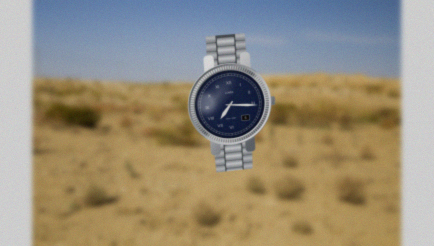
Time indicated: 7h16
